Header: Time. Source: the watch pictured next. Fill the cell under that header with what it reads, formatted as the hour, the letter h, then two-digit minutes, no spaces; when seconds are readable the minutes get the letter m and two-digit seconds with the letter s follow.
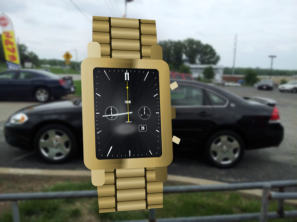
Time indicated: 8h44
